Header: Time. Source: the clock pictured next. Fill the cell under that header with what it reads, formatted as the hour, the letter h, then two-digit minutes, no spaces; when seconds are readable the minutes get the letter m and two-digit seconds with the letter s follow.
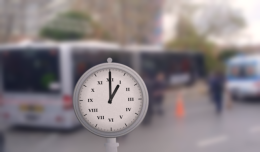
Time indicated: 1h00
